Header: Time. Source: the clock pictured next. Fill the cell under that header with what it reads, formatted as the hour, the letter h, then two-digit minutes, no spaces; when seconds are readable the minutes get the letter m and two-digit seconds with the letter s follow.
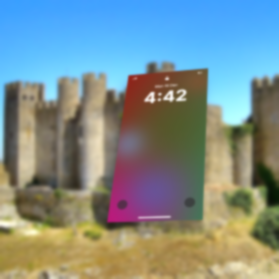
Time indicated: 4h42
